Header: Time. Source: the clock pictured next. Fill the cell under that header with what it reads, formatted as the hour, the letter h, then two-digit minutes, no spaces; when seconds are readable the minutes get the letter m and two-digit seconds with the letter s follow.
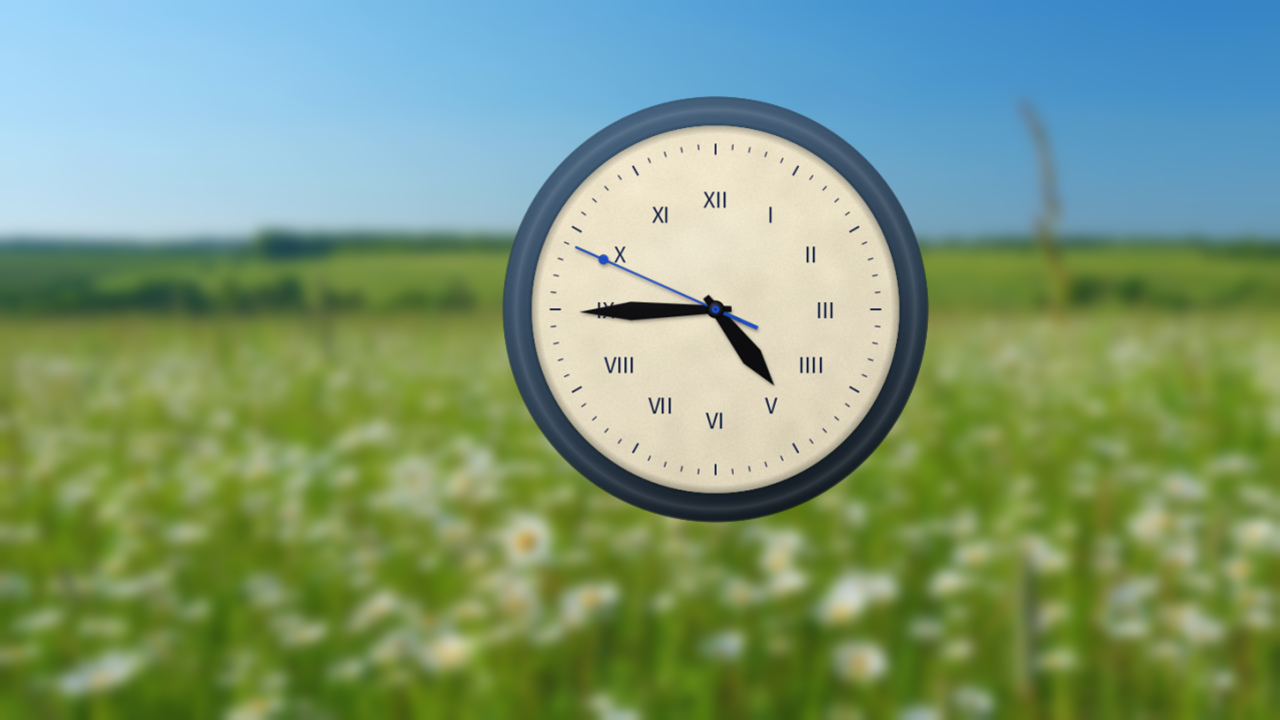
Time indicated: 4h44m49s
